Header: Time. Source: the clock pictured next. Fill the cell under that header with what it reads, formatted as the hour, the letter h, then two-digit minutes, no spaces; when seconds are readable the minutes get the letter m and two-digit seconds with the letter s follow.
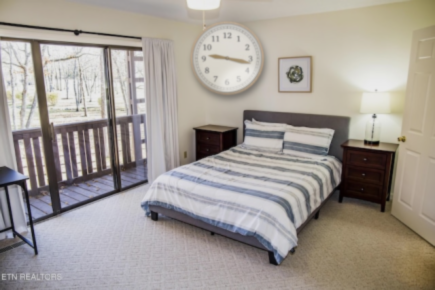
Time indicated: 9h17
